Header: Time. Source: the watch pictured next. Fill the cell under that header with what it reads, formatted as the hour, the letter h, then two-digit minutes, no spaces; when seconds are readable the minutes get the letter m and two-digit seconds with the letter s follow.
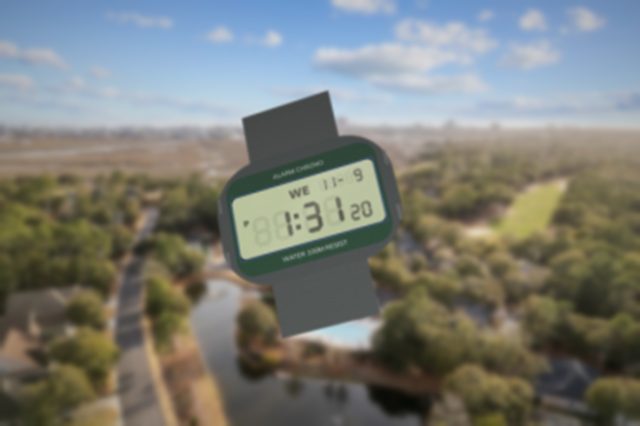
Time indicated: 1h31m20s
